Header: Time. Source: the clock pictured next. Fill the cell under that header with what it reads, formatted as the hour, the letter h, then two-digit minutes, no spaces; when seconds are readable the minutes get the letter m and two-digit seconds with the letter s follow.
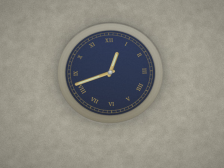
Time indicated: 12h42
